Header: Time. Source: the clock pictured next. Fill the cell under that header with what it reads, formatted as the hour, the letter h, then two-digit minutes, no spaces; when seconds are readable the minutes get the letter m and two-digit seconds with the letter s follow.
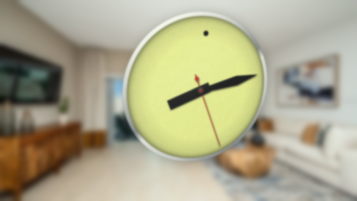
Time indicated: 8h12m26s
